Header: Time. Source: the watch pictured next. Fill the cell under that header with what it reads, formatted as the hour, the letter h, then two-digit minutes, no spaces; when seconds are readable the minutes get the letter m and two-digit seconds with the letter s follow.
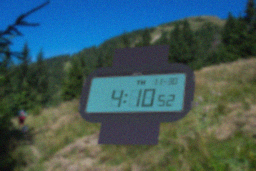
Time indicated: 4h10m52s
